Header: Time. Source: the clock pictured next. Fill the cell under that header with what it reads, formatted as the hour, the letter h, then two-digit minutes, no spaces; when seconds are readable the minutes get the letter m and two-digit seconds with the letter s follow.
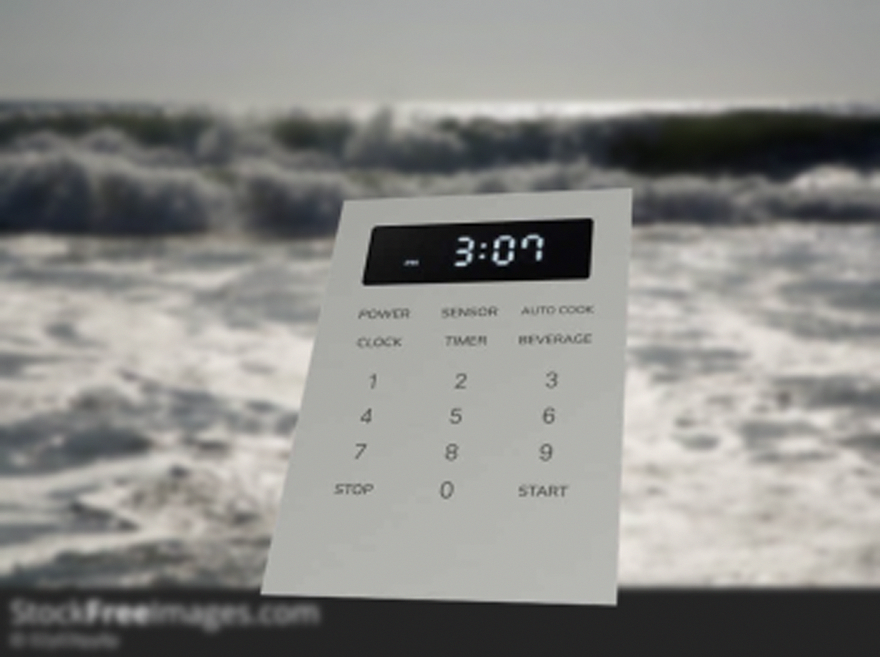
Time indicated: 3h07
